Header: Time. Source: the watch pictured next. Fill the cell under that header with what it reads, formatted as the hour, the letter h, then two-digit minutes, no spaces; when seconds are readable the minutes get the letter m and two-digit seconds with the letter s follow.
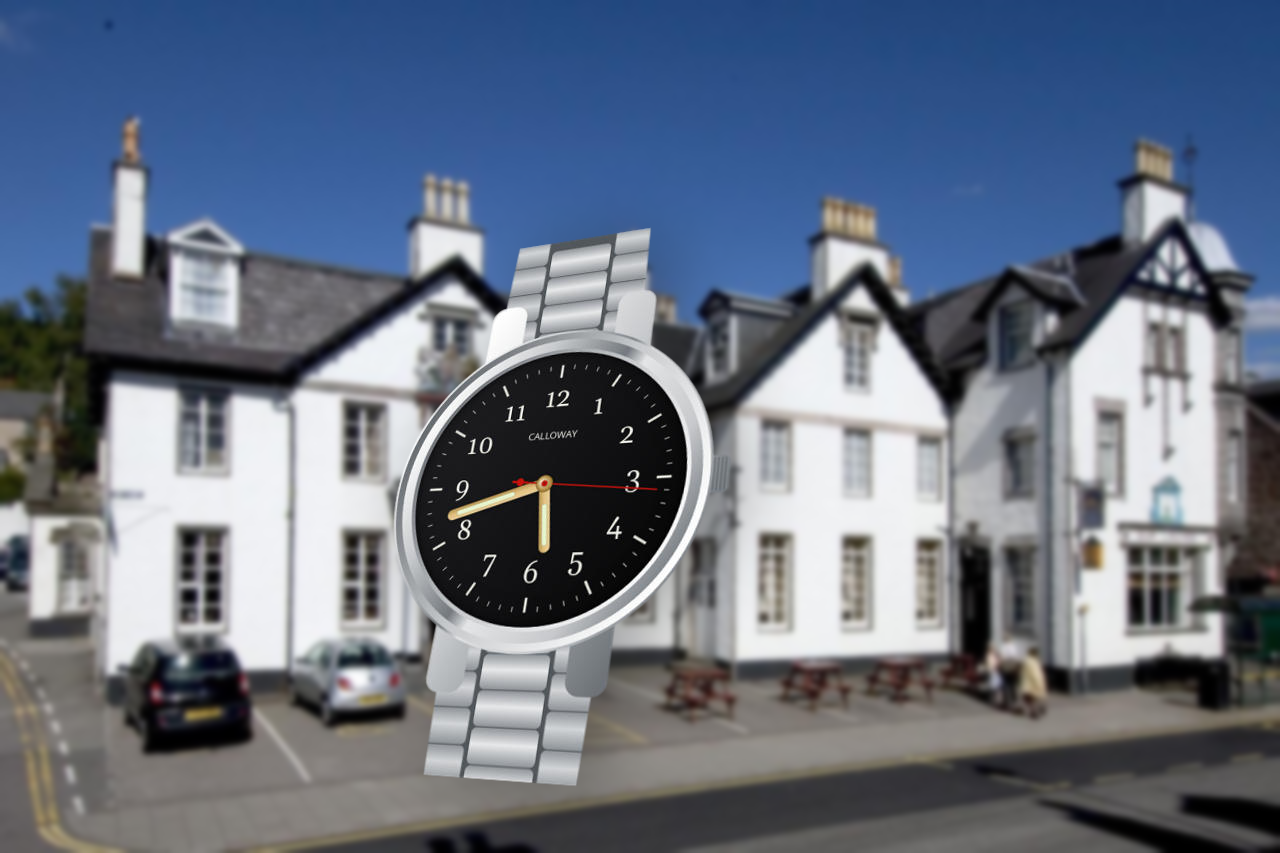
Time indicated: 5h42m16s
